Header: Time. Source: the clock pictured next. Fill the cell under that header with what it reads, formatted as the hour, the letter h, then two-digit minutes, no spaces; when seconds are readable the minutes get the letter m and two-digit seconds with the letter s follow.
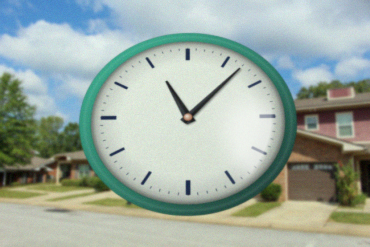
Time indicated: 11h07
